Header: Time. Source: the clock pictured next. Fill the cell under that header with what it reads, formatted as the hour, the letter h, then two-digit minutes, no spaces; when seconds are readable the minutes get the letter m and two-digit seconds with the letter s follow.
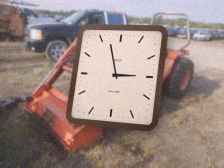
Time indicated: 2h57
